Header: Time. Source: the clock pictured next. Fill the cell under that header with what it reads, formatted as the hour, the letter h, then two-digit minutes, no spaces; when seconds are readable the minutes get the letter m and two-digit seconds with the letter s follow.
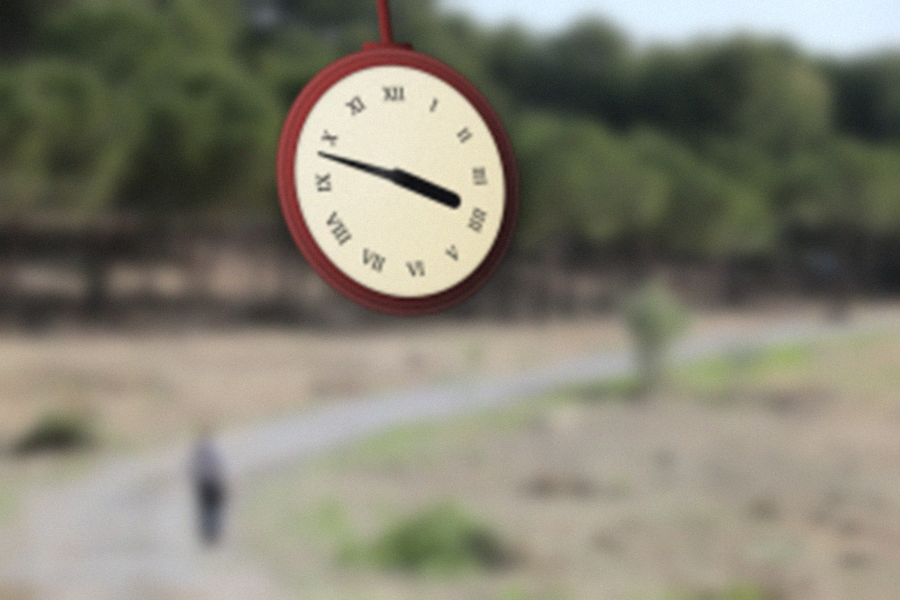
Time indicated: 3h48
